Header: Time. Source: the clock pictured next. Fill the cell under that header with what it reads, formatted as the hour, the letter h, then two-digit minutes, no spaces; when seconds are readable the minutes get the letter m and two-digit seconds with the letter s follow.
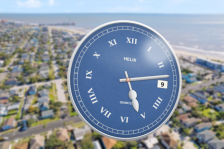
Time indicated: 5h13
